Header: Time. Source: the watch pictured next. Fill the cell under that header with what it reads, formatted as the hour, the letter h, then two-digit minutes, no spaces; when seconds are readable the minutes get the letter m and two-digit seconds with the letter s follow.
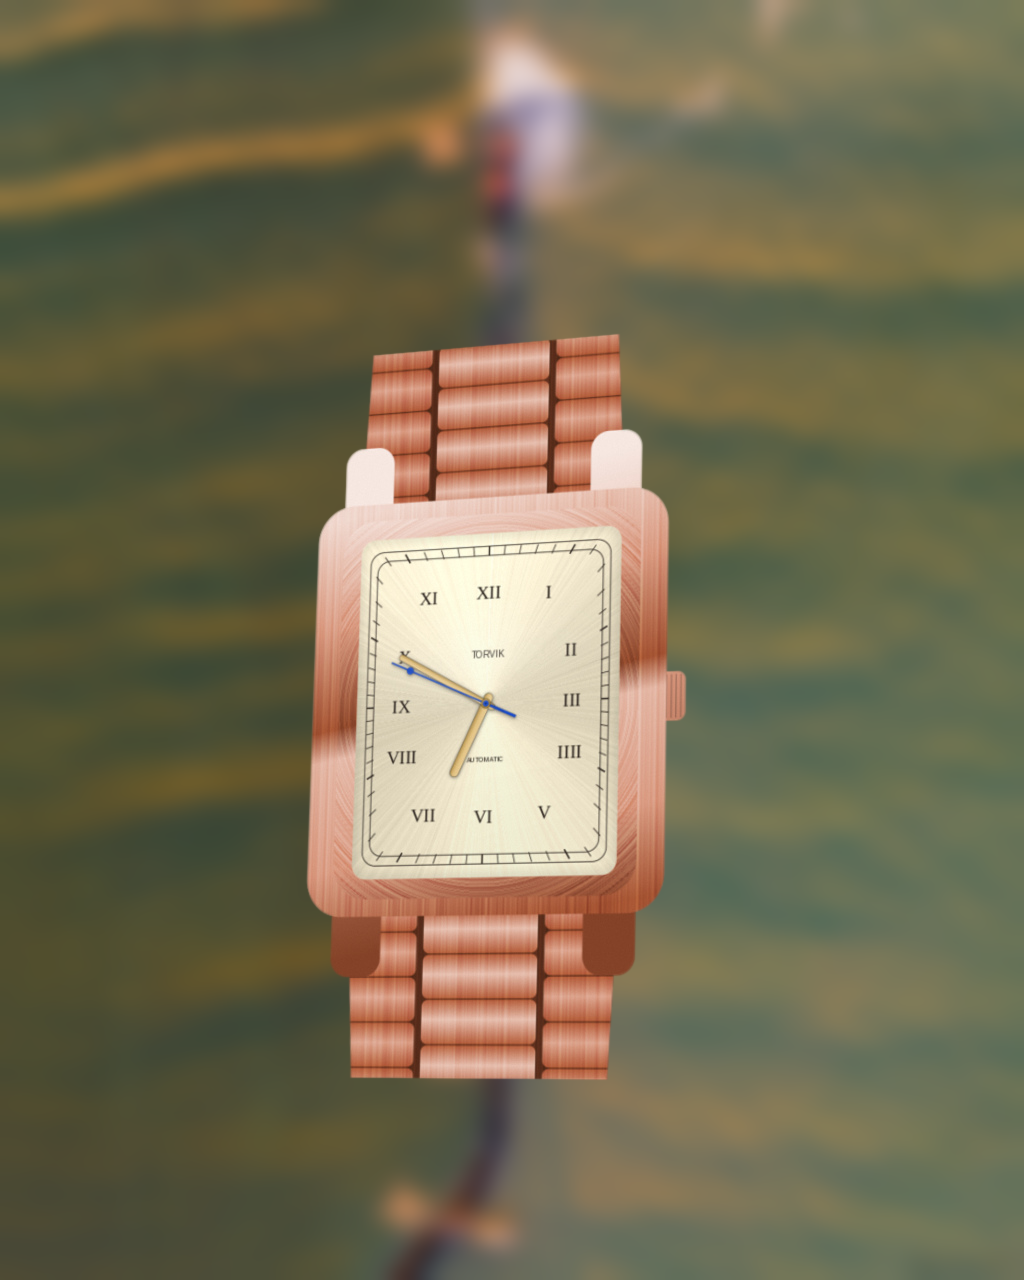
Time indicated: 6h49m49s
